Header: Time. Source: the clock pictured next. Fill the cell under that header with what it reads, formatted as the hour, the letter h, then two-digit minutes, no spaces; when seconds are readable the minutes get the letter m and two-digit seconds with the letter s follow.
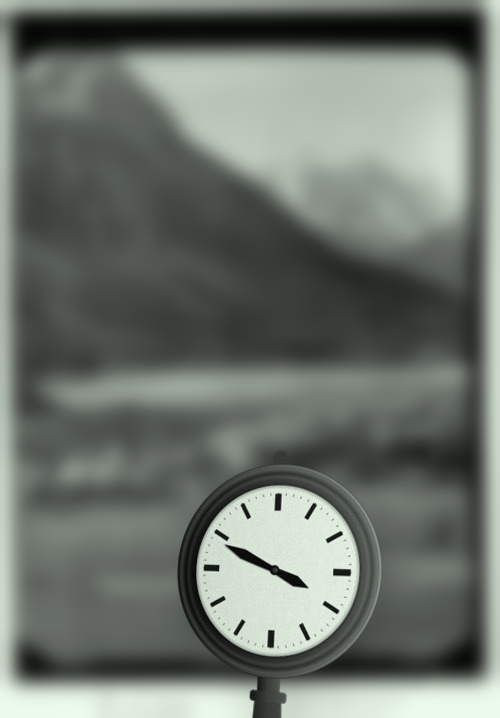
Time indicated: 3h49
